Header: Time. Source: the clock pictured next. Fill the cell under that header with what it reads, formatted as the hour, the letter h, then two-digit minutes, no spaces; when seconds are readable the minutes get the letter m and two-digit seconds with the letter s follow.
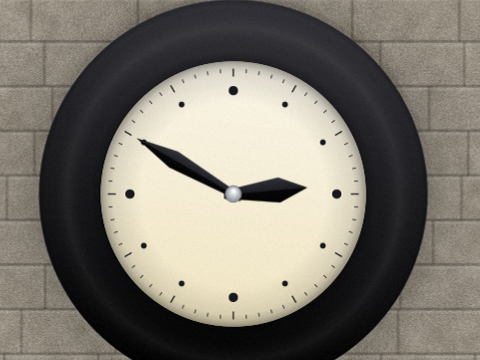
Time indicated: 2h50
